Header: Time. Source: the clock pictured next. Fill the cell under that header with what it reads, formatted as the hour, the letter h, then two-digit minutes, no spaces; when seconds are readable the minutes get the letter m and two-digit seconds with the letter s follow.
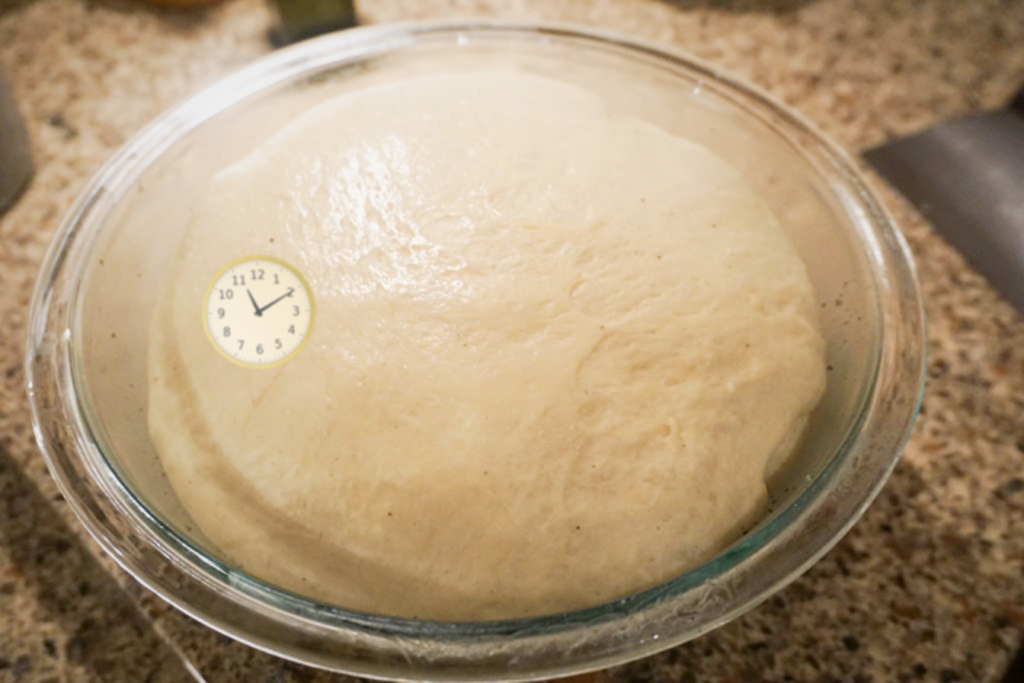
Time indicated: 11h10
